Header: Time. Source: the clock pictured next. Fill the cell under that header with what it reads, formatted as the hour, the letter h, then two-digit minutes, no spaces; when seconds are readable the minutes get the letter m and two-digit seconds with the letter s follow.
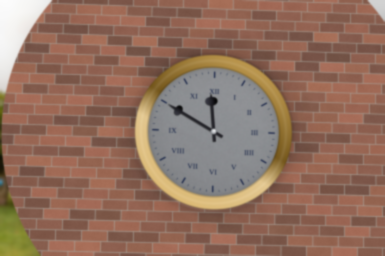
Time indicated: 11h50
